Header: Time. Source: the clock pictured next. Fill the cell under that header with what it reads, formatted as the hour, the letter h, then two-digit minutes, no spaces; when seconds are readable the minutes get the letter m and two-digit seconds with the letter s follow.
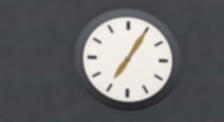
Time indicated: 7h05
